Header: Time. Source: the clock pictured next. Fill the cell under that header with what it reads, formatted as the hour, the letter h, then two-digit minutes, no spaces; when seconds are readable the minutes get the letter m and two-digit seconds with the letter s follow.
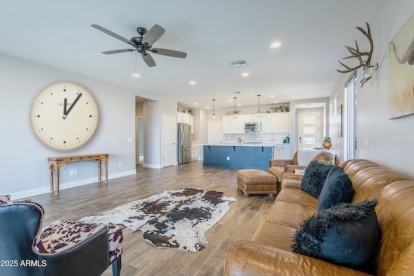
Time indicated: 12h06
